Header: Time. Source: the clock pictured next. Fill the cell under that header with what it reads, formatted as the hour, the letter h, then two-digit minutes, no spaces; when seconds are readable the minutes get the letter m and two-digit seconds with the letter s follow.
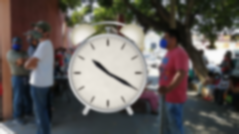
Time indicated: 10h20
